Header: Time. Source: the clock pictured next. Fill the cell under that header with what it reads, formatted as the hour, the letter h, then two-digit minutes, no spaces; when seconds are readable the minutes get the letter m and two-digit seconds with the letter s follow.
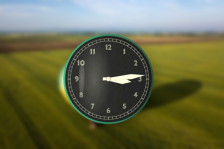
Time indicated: 3h14
